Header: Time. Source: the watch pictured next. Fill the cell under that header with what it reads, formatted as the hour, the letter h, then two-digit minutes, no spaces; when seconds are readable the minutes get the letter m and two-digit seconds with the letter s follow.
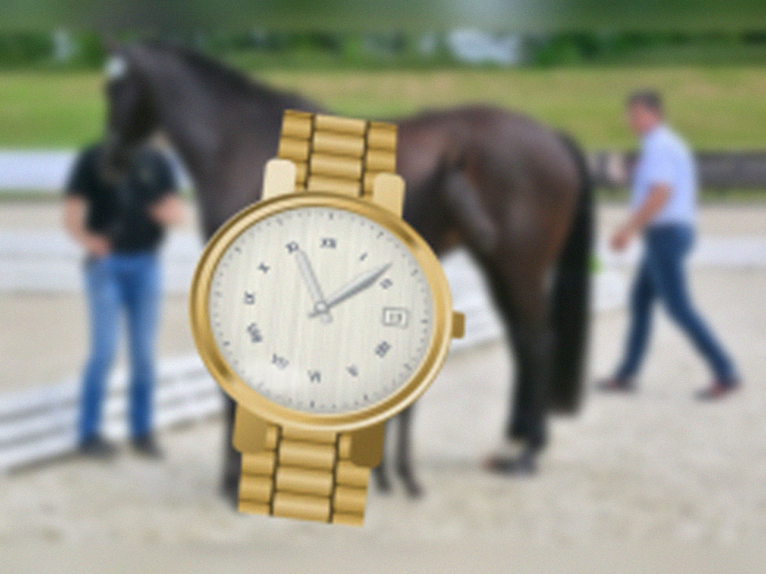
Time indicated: 11h08
